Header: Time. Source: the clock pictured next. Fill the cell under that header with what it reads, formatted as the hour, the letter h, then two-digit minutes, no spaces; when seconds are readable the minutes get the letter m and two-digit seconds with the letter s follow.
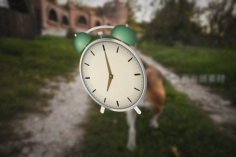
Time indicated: 7h00
